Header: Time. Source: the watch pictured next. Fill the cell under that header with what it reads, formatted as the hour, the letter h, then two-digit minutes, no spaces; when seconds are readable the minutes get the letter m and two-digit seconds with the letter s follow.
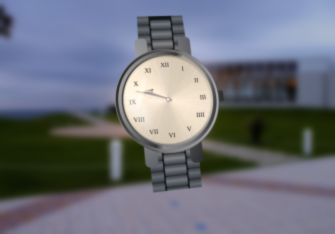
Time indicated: 9h48
